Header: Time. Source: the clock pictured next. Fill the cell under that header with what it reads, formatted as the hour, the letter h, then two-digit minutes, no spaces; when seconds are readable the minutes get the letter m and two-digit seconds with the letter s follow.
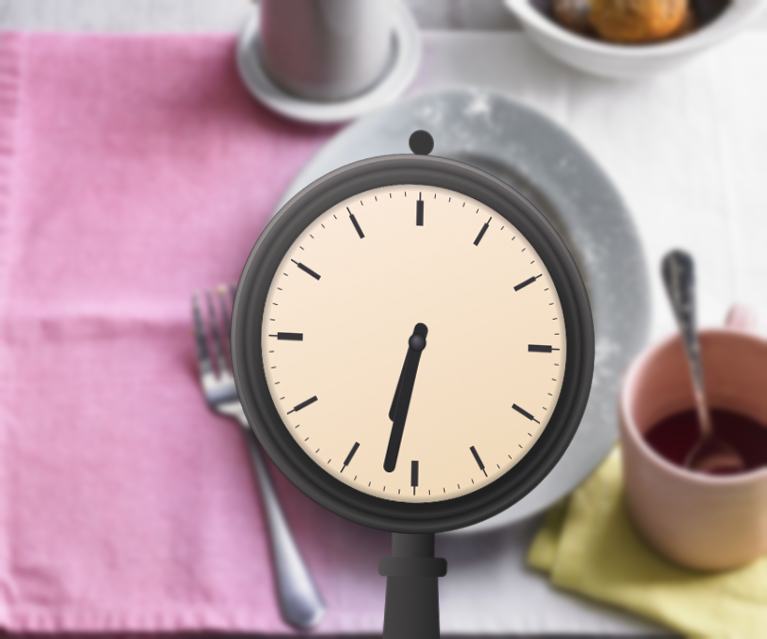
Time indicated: 6h32
